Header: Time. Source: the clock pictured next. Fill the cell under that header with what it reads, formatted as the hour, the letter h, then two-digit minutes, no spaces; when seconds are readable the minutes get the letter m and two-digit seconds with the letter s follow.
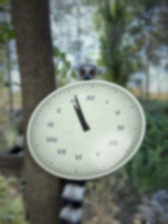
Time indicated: 10h56
